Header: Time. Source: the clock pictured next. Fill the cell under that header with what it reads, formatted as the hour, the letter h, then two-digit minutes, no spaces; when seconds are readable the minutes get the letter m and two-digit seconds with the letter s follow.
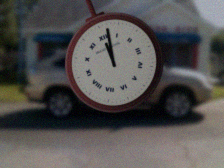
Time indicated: 12h02
